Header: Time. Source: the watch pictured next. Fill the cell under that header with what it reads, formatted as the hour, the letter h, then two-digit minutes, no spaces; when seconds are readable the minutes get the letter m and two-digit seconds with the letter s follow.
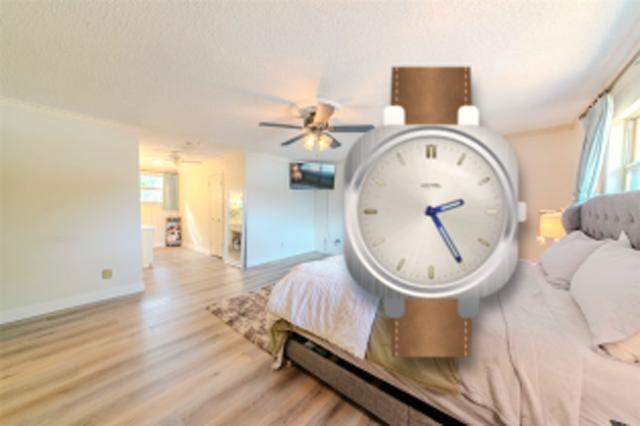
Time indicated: 2h25
